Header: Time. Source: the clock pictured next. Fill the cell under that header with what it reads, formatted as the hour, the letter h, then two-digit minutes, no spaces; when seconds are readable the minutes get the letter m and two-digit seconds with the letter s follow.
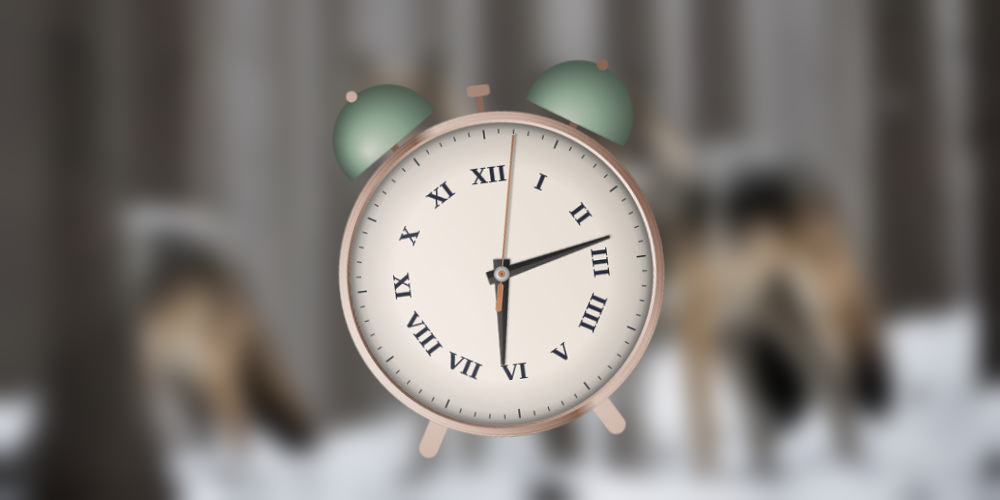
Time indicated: 6h13m02s
